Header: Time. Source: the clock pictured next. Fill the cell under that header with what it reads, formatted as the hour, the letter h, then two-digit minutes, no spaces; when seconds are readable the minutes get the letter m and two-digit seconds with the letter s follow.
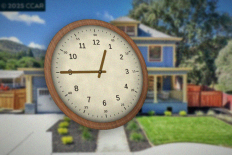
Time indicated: 12h45
